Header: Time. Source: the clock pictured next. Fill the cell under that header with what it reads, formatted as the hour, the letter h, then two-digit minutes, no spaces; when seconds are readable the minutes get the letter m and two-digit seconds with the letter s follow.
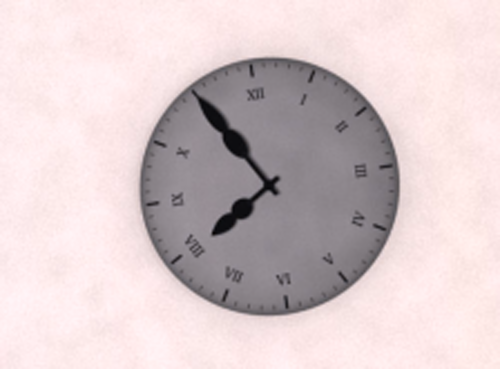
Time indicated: 7h55
